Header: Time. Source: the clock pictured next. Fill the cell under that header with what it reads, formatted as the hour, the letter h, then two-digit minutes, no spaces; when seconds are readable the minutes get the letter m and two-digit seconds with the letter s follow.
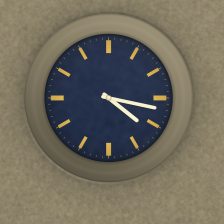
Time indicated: 4h17
